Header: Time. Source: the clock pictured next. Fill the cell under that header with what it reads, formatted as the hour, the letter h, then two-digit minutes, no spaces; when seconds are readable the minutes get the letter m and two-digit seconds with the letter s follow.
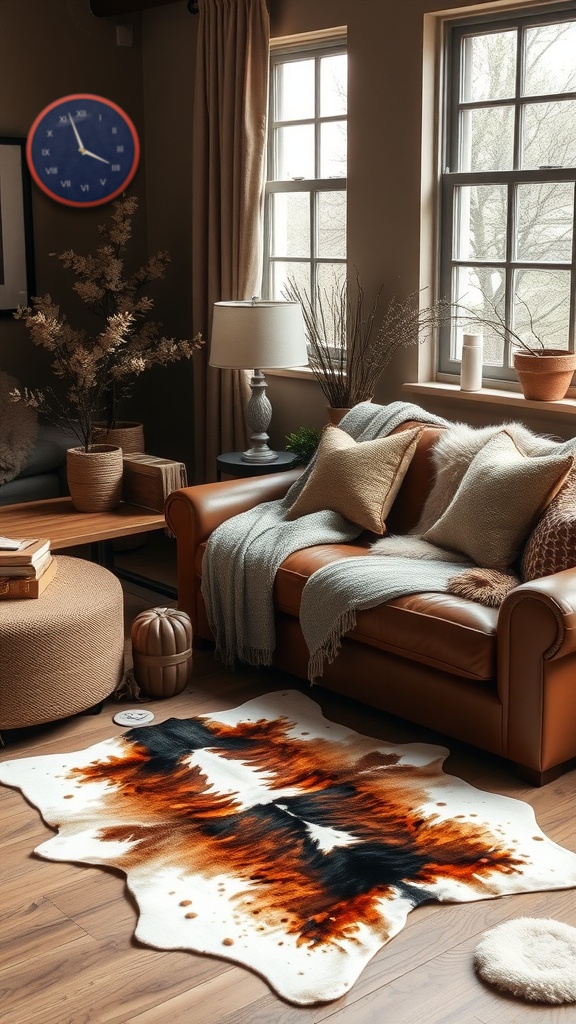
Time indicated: 3h57
